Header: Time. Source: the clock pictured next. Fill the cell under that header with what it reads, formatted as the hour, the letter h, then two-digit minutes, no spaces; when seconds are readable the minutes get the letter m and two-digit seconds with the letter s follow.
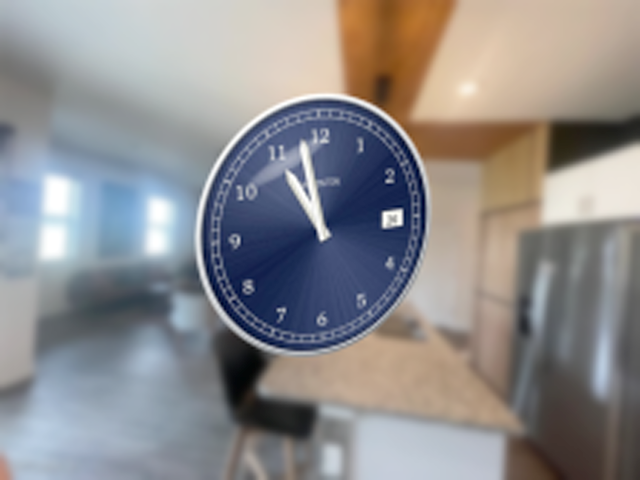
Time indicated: 10h58
